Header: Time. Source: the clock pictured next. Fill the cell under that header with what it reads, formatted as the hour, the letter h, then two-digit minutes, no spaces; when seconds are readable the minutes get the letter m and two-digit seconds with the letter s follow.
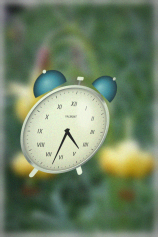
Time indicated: 4h32
